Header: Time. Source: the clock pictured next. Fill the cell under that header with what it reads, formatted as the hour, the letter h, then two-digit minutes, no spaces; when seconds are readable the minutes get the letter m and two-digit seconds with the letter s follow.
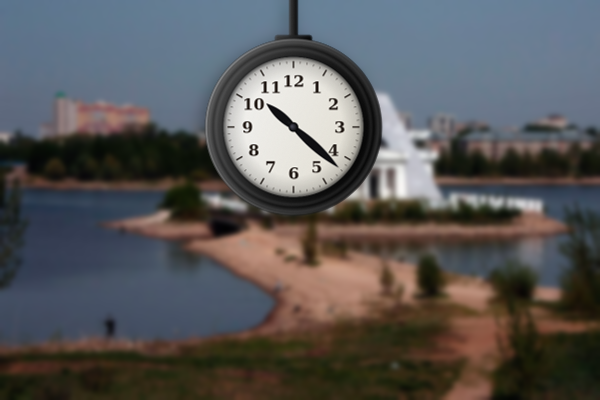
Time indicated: 10h22
